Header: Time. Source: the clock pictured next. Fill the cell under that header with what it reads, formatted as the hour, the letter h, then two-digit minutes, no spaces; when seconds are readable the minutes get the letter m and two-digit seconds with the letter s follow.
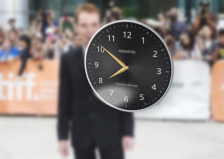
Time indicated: 7h51
